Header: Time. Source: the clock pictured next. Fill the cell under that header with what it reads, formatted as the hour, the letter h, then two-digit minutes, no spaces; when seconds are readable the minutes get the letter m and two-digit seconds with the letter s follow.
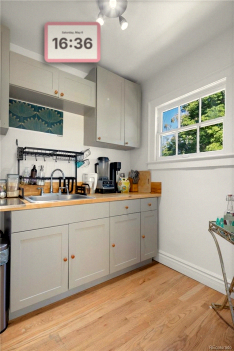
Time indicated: 16h36
